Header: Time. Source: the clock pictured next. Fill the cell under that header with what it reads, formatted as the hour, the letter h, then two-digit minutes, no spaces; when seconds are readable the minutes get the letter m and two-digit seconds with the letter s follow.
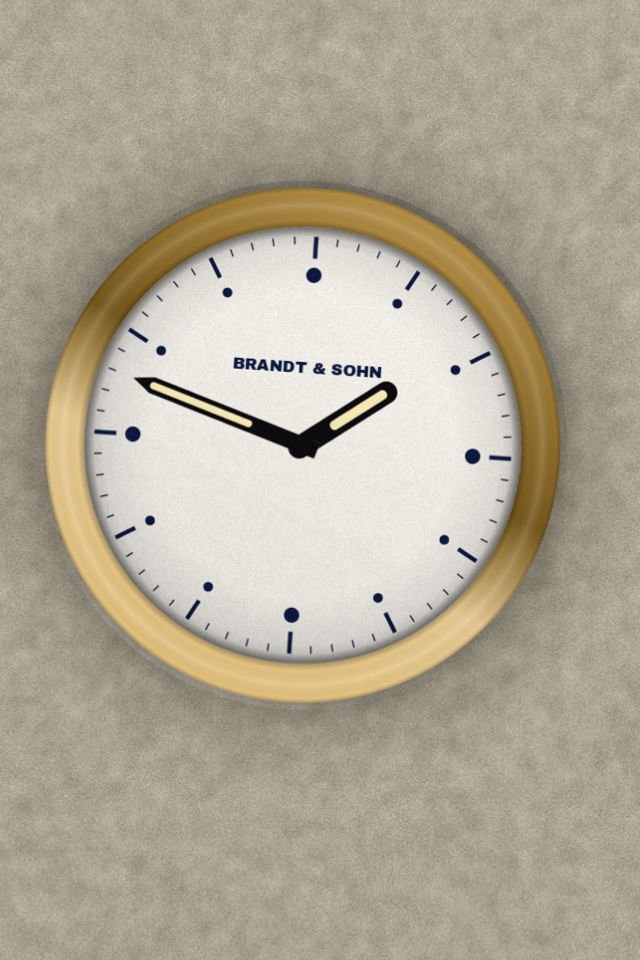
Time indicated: 1h48
